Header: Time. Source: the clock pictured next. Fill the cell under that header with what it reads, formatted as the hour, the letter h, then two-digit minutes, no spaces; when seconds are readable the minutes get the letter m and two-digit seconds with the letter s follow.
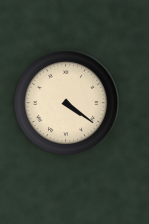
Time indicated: 4h21
